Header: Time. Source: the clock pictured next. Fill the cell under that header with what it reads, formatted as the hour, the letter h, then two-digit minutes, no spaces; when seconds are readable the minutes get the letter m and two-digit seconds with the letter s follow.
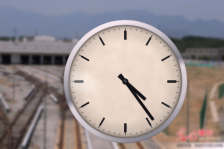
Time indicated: 4h24
